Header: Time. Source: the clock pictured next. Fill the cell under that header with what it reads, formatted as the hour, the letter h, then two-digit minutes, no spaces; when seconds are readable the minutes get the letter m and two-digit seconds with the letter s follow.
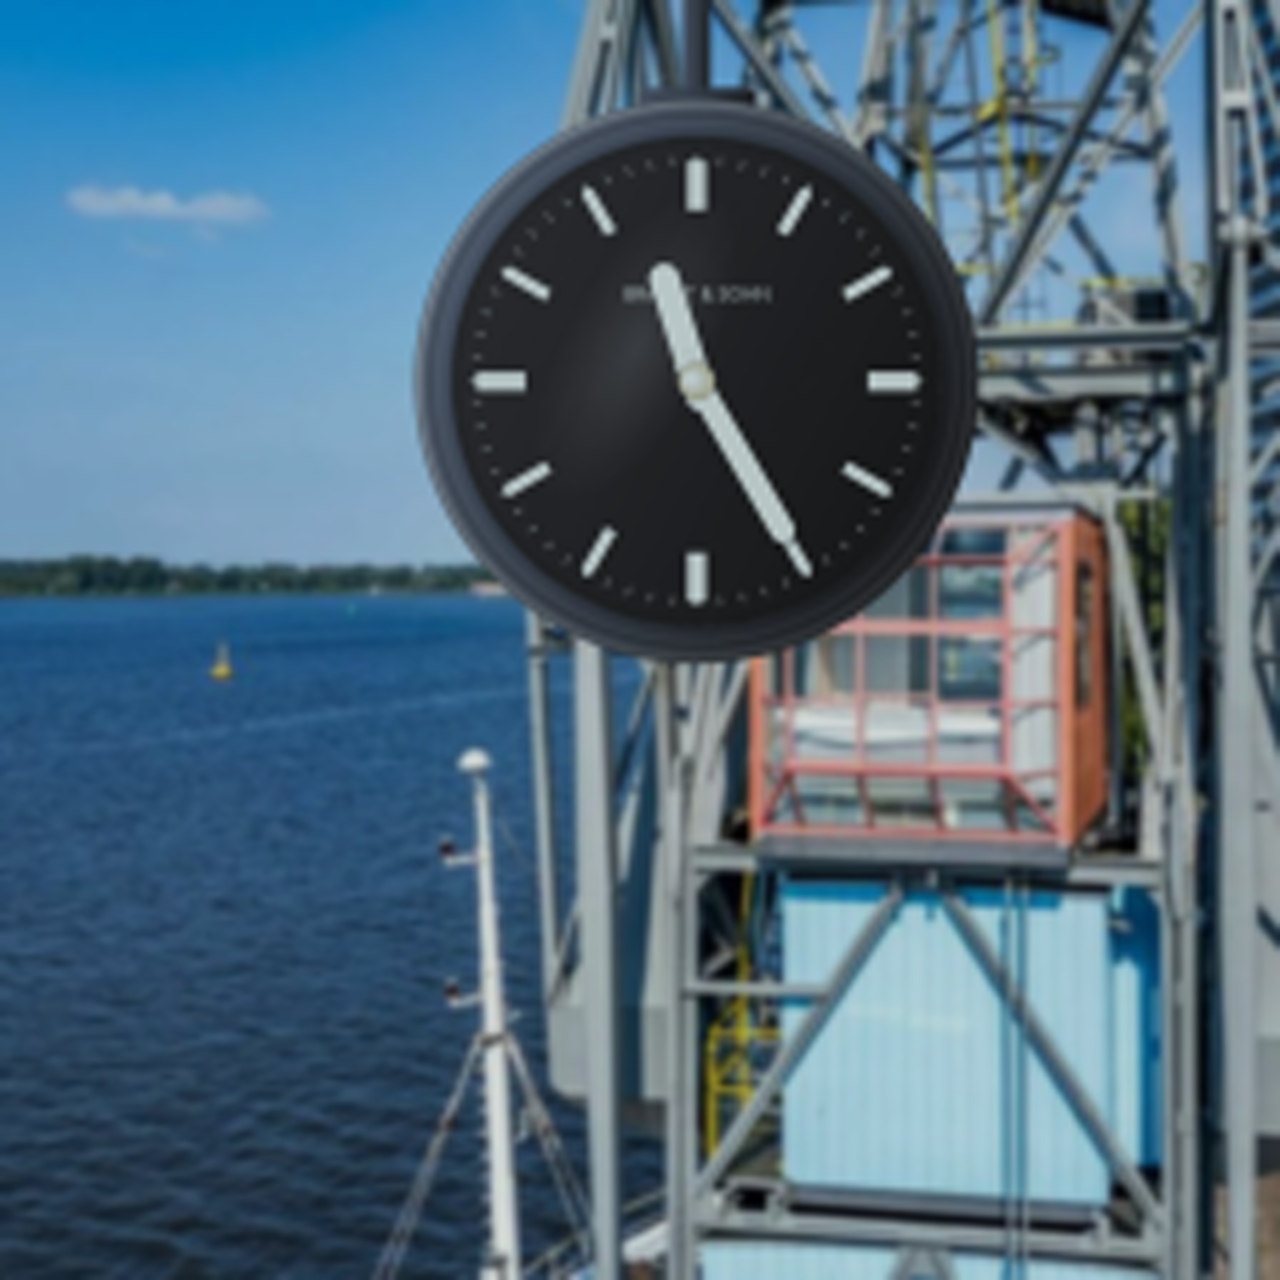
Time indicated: 11h25
